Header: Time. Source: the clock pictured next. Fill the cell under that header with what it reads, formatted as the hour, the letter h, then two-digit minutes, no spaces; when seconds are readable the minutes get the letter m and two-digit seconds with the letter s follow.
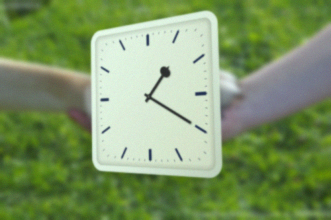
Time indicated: 1h20
